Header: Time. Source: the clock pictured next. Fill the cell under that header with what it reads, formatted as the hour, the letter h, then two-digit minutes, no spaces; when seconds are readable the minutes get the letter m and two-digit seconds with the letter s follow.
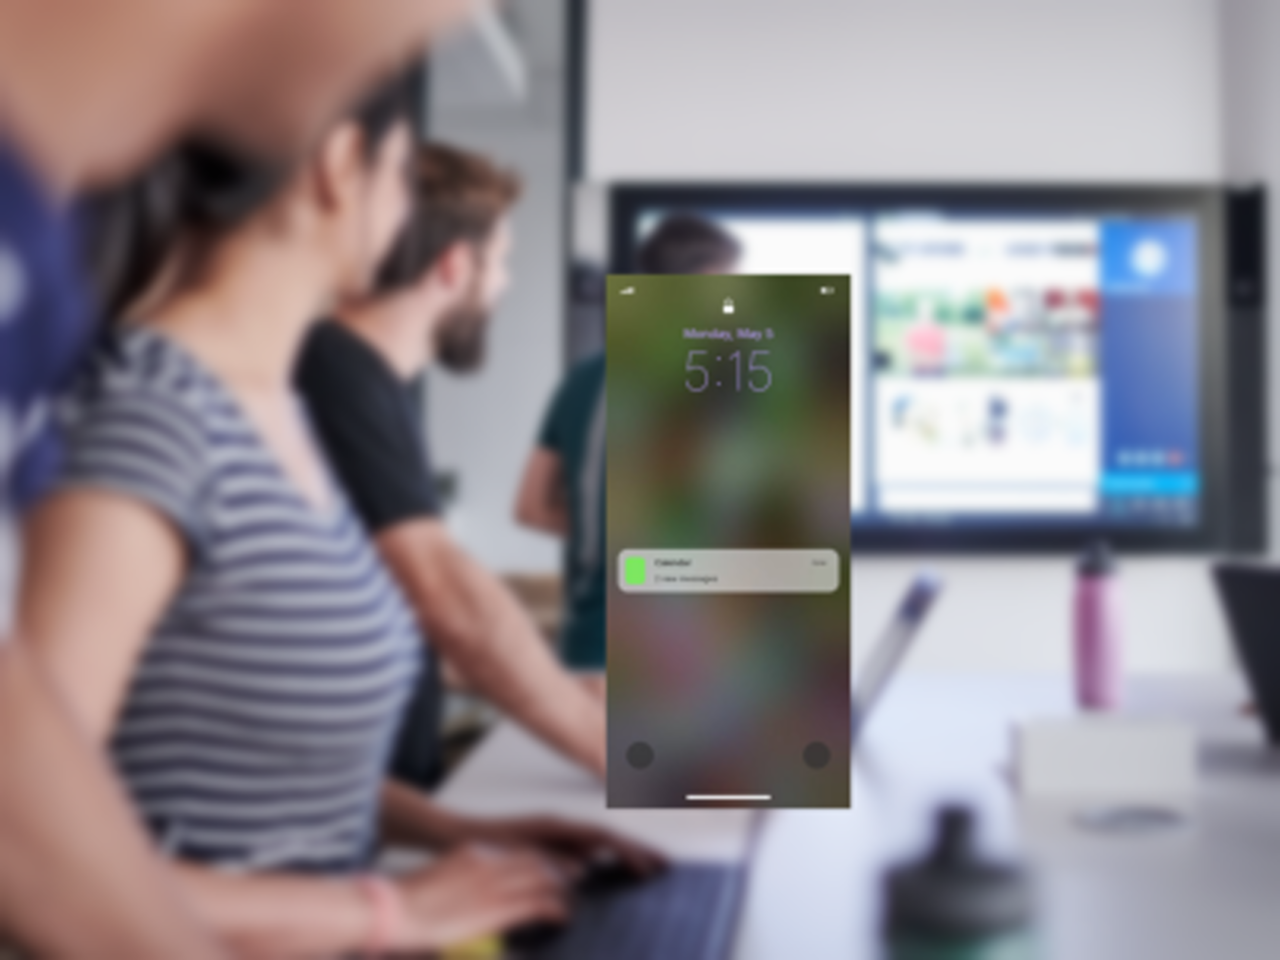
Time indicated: 5h15
